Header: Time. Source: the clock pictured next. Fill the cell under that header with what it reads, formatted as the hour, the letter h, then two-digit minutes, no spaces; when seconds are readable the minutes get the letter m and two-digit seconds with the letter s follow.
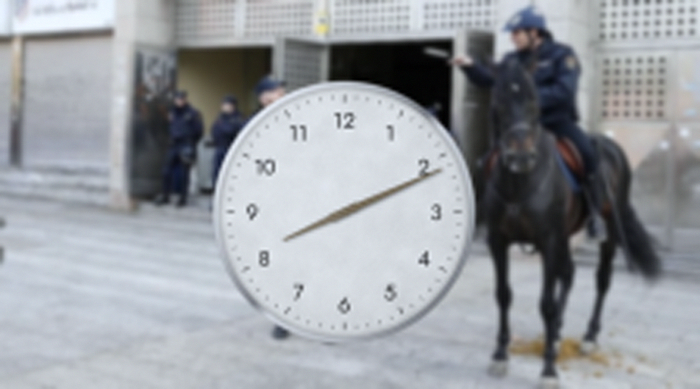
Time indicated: 8h11
